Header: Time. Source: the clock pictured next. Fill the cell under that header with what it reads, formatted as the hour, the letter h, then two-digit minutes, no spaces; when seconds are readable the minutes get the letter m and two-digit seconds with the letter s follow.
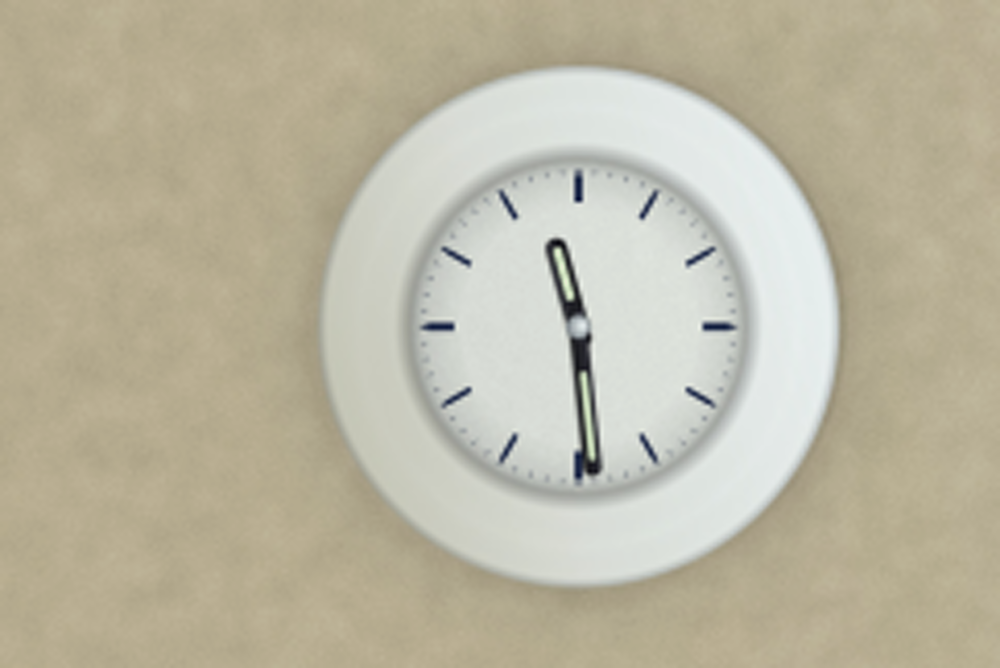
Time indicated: 11h29
